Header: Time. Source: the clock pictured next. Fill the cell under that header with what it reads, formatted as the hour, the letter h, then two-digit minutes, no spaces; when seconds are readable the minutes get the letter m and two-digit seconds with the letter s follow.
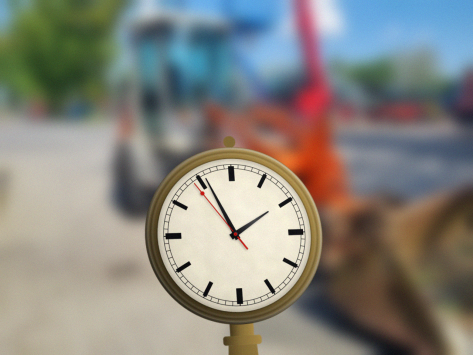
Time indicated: 1h55m54s
